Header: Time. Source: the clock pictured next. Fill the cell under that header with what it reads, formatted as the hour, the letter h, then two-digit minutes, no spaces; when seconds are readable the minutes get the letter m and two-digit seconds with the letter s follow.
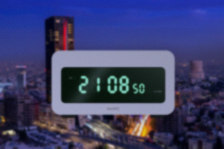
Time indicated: 21h08m50s
